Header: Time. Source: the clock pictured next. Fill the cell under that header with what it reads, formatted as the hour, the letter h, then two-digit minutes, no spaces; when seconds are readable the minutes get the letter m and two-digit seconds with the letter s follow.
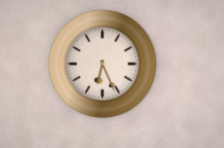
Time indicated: 6h26
